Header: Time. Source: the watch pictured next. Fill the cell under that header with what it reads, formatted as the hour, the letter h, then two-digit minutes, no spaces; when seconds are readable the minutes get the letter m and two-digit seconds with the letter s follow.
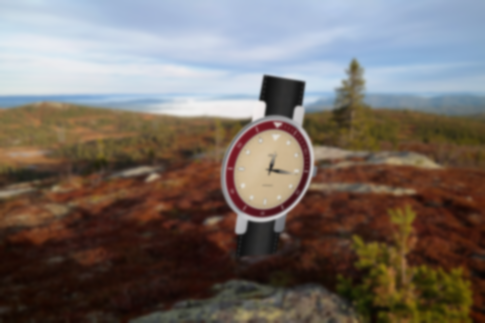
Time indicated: 12h16
